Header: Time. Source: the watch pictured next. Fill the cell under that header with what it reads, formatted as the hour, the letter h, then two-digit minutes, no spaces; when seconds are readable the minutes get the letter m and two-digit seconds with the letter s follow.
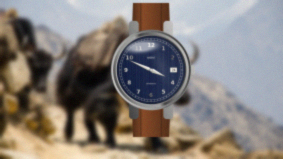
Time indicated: 3h49
